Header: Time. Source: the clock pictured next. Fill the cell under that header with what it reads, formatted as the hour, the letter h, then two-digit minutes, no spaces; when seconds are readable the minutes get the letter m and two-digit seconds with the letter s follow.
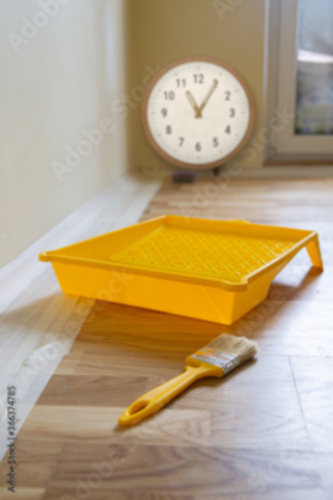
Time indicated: 11h05
